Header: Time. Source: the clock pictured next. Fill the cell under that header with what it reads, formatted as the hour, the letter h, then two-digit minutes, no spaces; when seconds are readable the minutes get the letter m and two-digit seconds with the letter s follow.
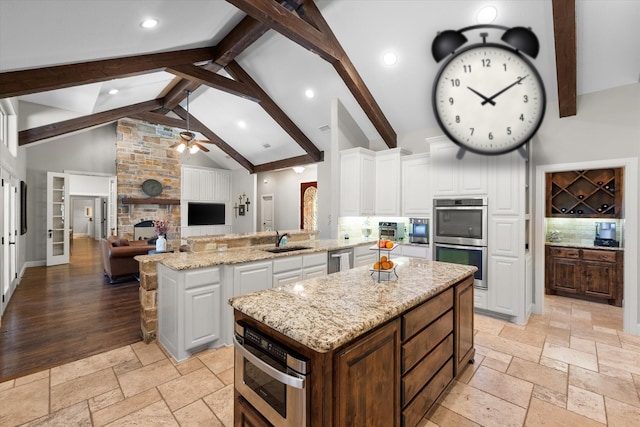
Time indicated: 10h10
